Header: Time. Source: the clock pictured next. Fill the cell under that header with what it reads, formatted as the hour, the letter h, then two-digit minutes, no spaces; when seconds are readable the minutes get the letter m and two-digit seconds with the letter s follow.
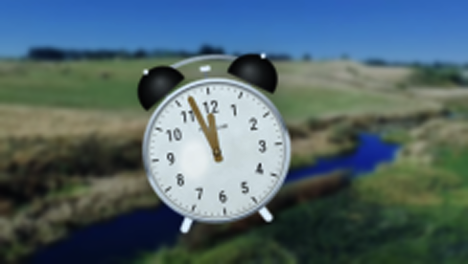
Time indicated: 11h57
